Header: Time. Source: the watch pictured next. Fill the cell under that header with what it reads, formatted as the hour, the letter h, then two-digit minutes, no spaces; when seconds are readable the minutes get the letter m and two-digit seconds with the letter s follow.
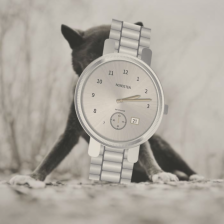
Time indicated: 2h13
